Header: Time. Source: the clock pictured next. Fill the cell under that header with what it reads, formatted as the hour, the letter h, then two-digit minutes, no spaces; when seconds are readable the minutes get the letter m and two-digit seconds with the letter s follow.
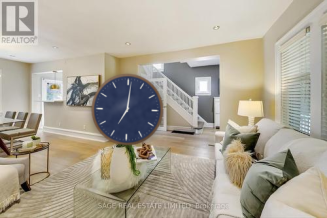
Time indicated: 7h01
